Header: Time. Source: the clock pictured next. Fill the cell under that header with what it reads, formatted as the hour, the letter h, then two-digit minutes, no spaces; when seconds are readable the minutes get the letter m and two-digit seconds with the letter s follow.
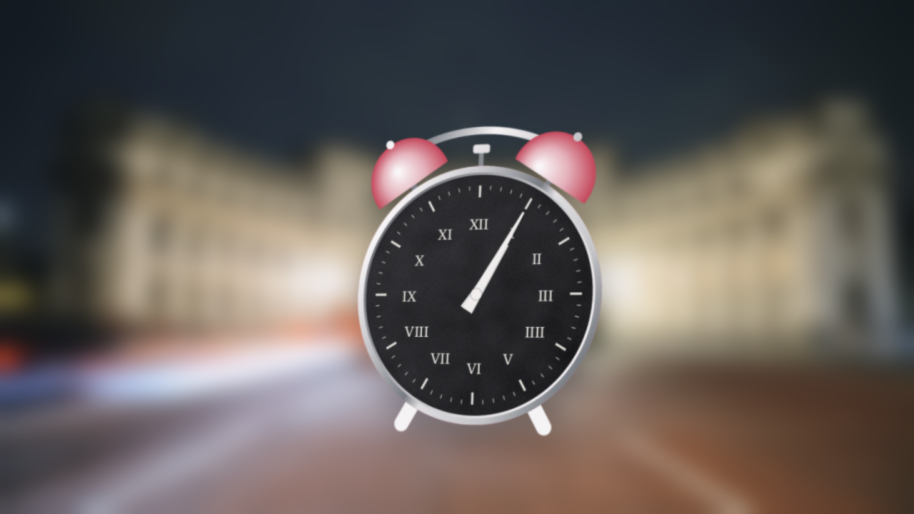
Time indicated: 1h05
